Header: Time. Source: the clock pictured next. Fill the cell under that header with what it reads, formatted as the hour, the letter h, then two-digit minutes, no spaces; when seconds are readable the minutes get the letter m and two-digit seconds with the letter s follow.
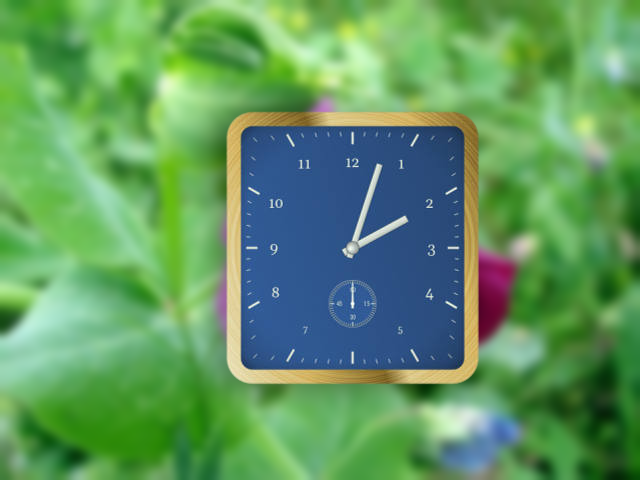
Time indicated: 2h03
